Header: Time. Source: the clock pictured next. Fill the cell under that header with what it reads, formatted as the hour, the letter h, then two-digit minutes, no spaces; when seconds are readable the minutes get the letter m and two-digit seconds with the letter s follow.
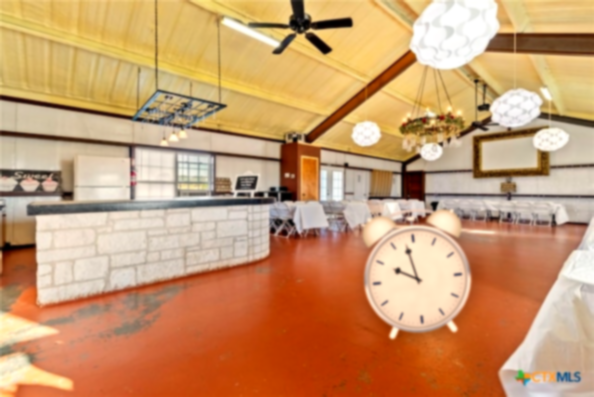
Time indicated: 9h58
